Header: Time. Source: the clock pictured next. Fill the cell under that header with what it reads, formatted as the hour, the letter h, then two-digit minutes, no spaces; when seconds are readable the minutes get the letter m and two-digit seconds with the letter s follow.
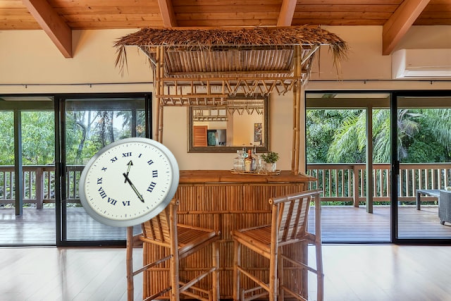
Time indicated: 12h25
